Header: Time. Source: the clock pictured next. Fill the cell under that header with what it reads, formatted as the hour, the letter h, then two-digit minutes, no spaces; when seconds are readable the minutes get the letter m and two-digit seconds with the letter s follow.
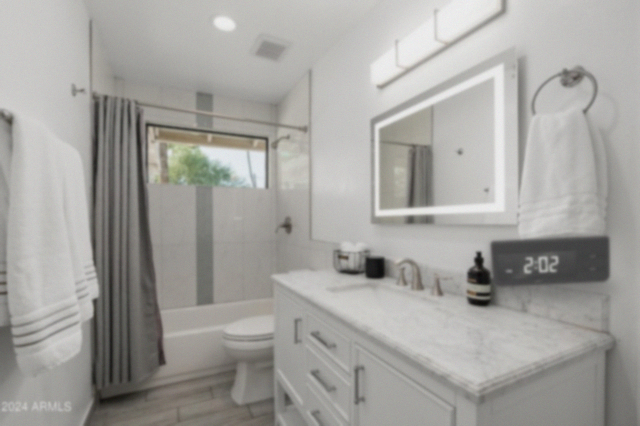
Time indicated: 2h02
